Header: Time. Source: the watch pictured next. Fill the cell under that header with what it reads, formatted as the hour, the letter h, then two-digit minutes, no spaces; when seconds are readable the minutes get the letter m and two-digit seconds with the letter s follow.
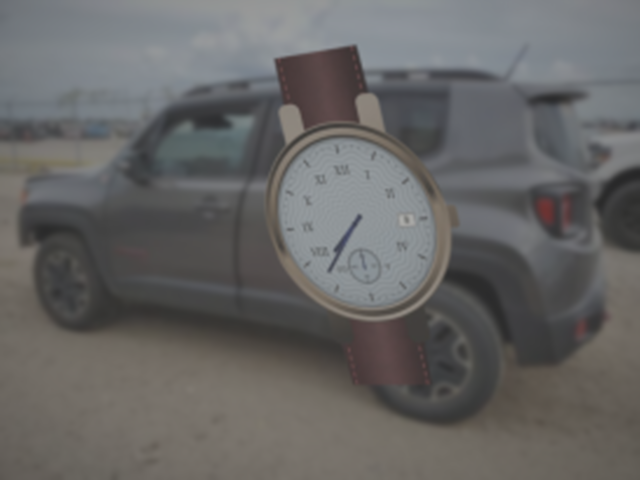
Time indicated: 7h37
